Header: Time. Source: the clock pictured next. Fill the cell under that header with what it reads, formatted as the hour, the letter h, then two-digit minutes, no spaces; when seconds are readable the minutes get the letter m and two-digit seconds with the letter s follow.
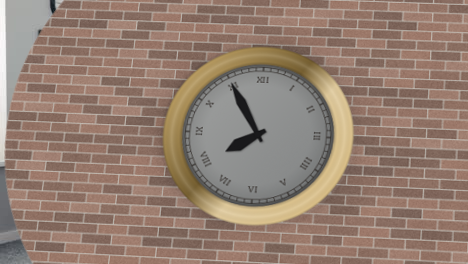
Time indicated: 7h55
